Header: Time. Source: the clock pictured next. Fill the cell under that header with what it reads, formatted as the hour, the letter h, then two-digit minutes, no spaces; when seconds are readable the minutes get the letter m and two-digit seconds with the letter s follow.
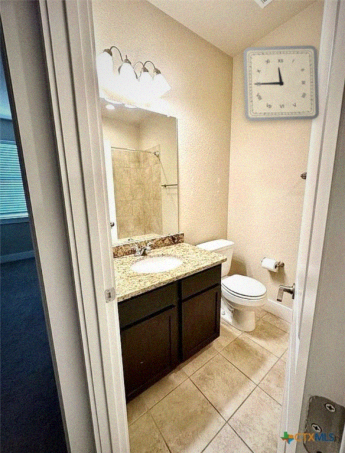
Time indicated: 11h45
